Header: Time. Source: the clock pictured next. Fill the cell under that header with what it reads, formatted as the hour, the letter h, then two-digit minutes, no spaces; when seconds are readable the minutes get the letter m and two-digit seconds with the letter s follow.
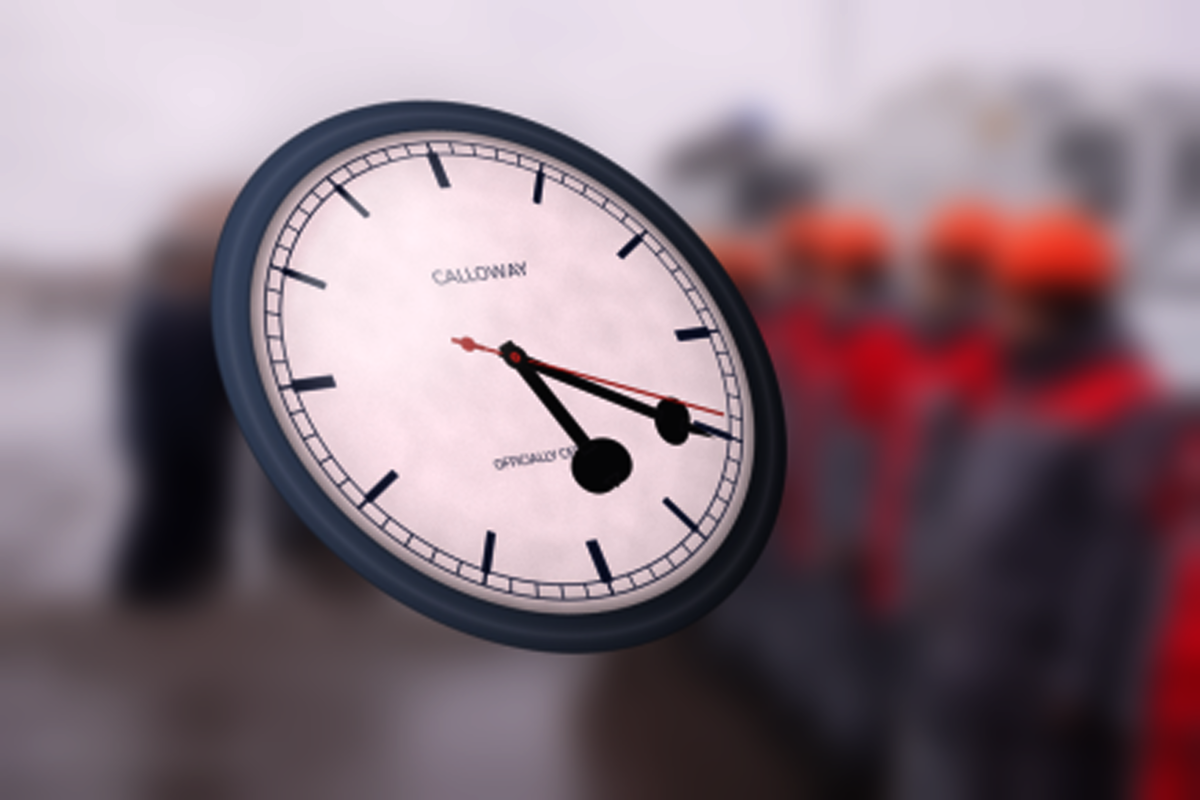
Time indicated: 5h20m19s
